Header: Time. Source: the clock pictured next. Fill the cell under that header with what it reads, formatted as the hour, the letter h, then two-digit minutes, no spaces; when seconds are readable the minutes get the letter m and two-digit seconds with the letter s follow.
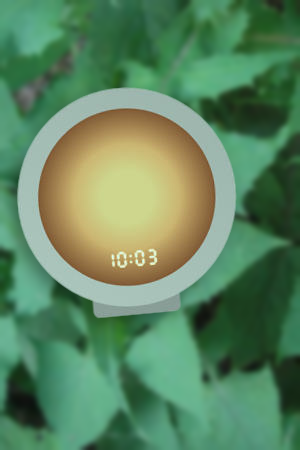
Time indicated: 10h03
